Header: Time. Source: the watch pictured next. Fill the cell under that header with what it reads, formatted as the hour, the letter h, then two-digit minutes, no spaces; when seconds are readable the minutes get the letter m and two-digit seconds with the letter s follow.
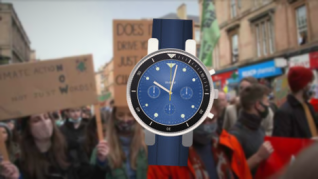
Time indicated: 10h02
